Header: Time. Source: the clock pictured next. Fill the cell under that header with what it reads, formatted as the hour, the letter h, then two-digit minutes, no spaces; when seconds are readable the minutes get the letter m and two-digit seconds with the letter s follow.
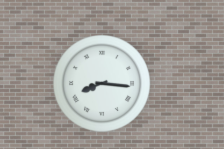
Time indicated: 8h16
